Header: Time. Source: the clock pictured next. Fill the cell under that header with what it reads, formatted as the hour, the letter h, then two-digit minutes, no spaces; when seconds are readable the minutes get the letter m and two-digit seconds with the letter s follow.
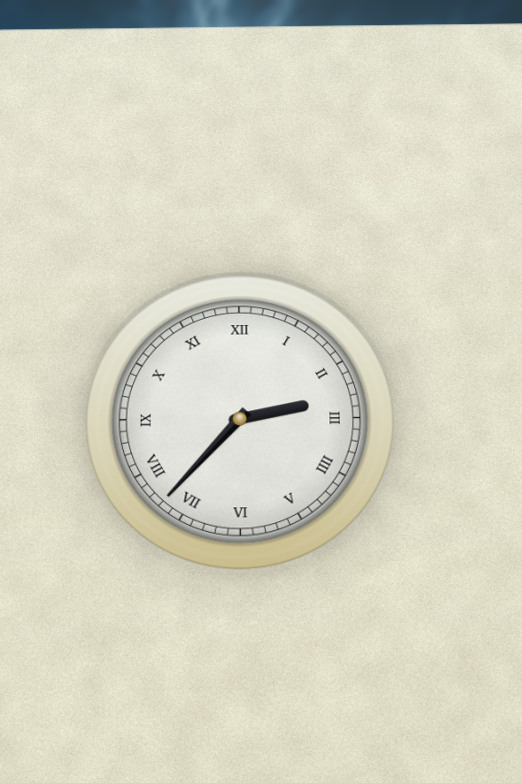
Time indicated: 2h37
